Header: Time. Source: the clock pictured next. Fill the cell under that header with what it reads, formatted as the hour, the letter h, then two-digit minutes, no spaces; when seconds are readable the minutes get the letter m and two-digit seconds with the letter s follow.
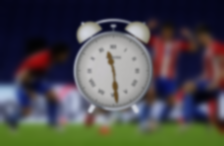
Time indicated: 11h29
